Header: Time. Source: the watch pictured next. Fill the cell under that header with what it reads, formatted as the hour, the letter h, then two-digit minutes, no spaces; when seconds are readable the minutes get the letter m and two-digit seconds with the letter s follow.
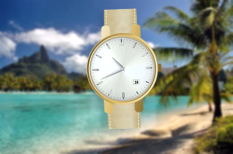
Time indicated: 10h41
